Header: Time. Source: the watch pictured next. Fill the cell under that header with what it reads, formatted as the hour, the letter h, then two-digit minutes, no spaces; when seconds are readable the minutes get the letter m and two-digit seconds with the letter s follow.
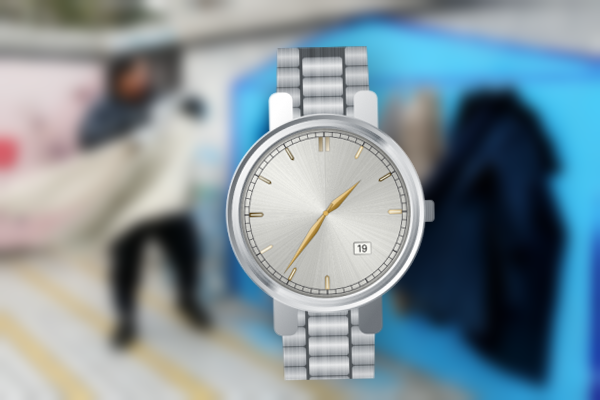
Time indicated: 1h36
